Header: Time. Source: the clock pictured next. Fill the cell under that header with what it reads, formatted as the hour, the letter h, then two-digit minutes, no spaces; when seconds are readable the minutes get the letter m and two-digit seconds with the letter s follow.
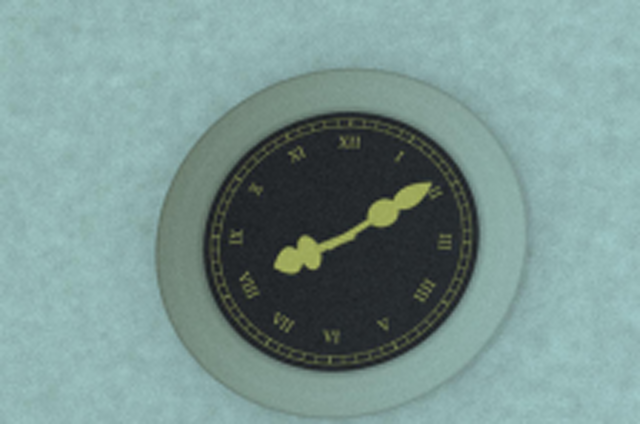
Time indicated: 8h09
